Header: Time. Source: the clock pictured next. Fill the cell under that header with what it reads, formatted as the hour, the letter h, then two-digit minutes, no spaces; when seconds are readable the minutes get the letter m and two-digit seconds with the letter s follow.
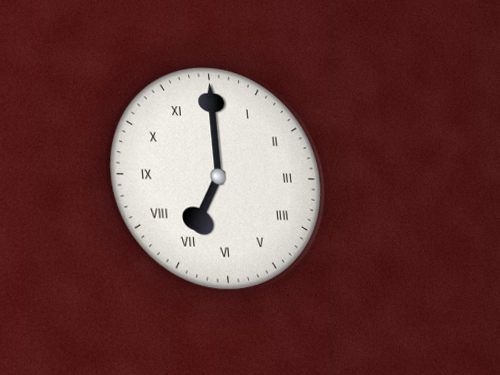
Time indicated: 7h00
